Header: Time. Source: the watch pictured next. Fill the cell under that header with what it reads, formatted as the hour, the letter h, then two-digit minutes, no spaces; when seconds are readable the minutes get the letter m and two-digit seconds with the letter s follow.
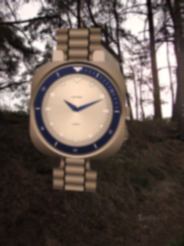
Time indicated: 10h11
